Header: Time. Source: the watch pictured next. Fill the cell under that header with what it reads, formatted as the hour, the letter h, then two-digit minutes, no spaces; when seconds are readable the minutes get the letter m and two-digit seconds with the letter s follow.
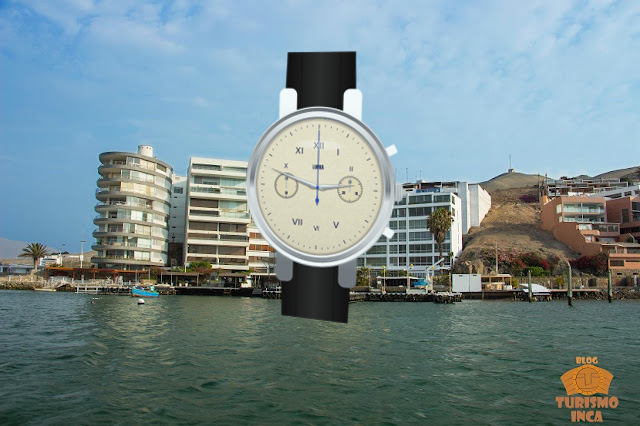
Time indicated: 2h48
